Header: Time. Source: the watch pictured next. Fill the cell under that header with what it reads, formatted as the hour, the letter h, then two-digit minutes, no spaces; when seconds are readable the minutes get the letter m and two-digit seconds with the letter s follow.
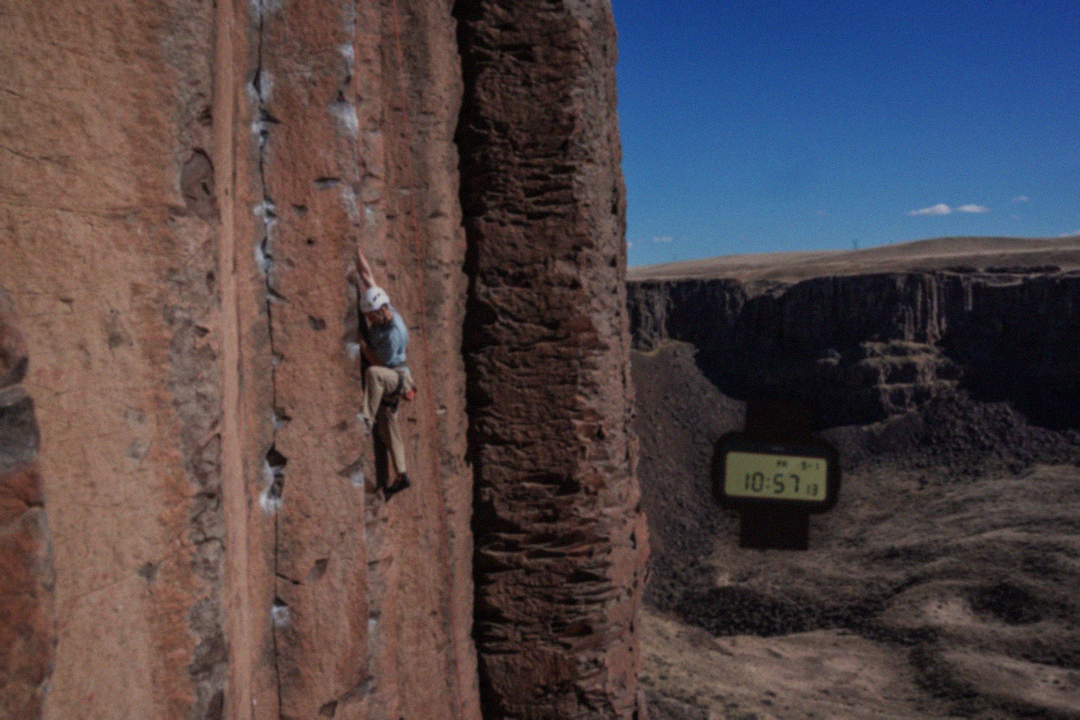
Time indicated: 10h57
